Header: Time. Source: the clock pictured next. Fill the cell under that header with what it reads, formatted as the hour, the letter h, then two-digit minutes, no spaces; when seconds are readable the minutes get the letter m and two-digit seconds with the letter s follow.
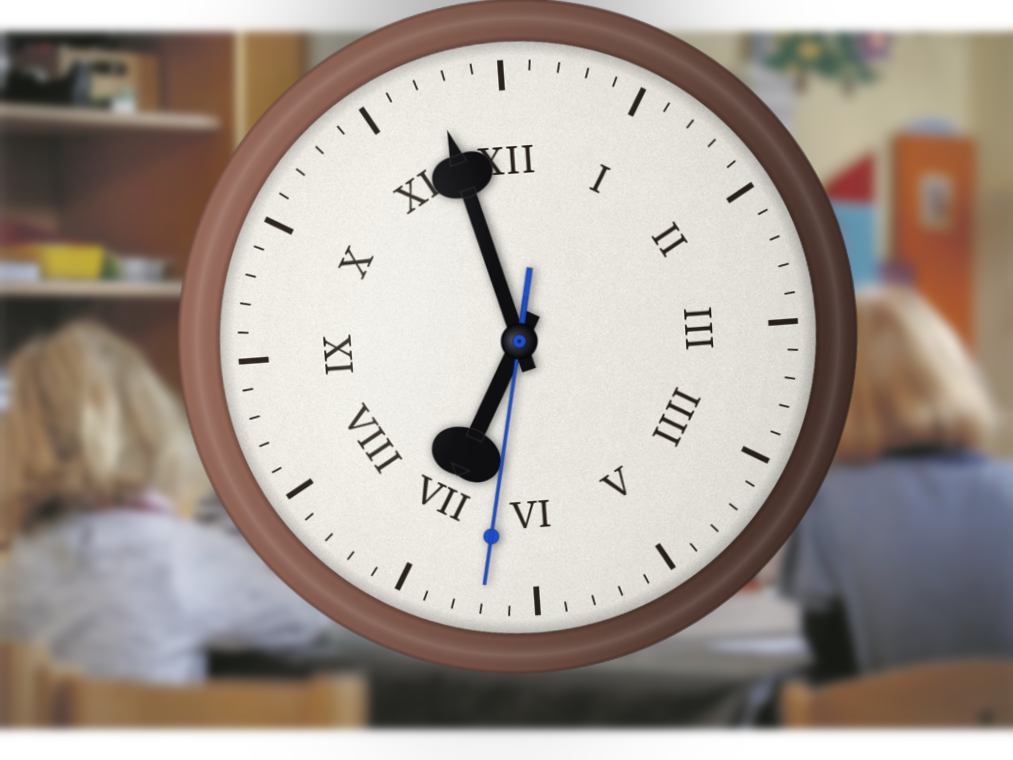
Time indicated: 6h57m32s
